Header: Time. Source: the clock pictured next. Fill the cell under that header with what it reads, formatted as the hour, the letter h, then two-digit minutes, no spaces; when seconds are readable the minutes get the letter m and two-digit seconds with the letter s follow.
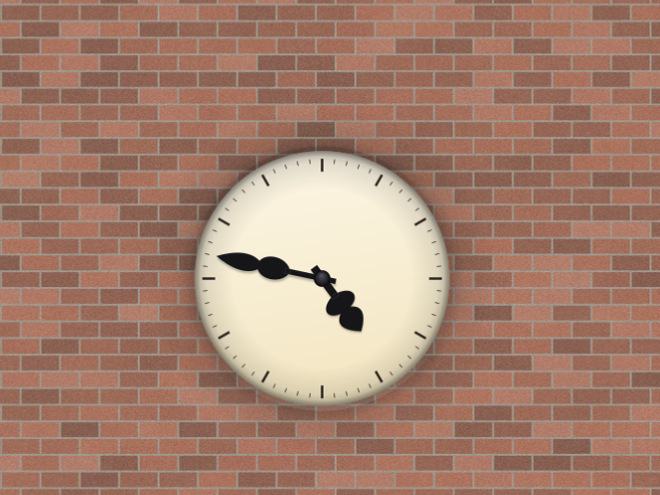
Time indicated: 4h47
